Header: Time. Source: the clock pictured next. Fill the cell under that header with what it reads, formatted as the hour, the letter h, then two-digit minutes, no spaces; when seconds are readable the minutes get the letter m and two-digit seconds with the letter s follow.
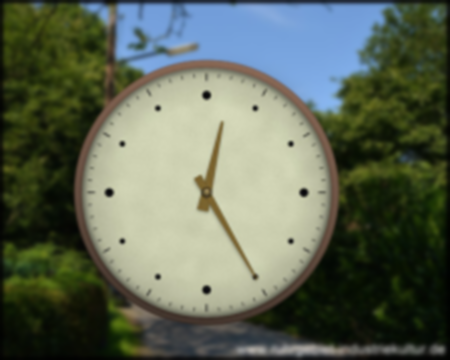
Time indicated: 12h25
